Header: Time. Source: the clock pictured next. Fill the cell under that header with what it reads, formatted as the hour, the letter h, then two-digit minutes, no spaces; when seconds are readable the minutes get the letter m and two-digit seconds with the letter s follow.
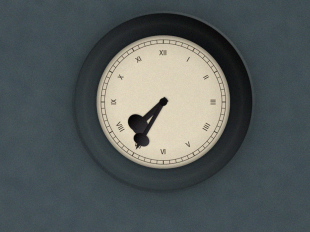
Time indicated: 7h35
